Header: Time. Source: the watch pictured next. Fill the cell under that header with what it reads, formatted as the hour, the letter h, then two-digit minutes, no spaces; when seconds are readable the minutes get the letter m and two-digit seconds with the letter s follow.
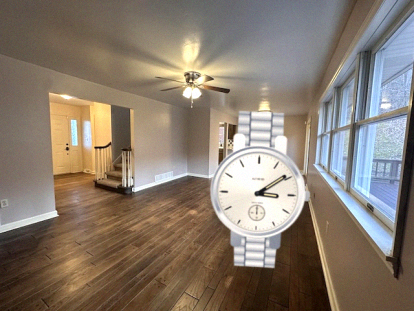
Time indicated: 3h09
